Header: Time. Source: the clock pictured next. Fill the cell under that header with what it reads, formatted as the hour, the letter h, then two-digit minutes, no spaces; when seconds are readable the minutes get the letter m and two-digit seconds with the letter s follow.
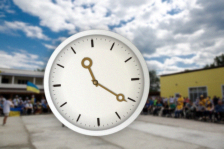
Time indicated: 11h21
